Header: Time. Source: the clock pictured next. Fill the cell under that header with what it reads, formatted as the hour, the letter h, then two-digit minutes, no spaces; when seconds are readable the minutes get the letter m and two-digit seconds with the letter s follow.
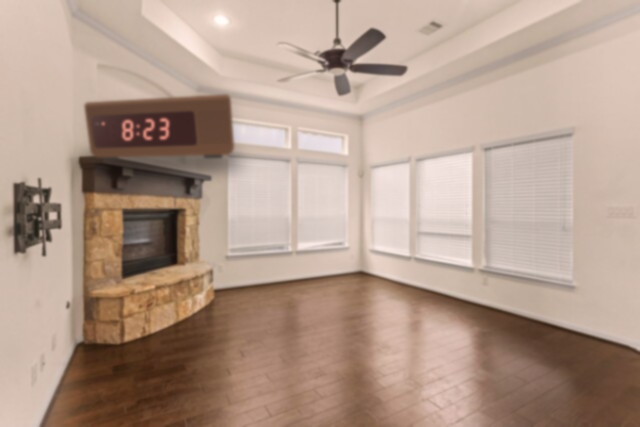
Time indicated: 8h23
